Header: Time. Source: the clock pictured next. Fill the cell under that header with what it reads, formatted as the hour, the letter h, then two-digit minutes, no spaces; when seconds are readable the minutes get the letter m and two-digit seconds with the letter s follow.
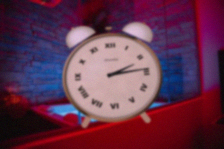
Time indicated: 2h14
